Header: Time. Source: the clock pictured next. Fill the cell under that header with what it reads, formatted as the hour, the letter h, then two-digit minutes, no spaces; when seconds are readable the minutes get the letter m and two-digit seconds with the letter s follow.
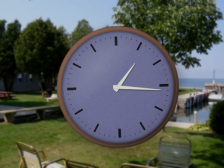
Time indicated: 1h16
